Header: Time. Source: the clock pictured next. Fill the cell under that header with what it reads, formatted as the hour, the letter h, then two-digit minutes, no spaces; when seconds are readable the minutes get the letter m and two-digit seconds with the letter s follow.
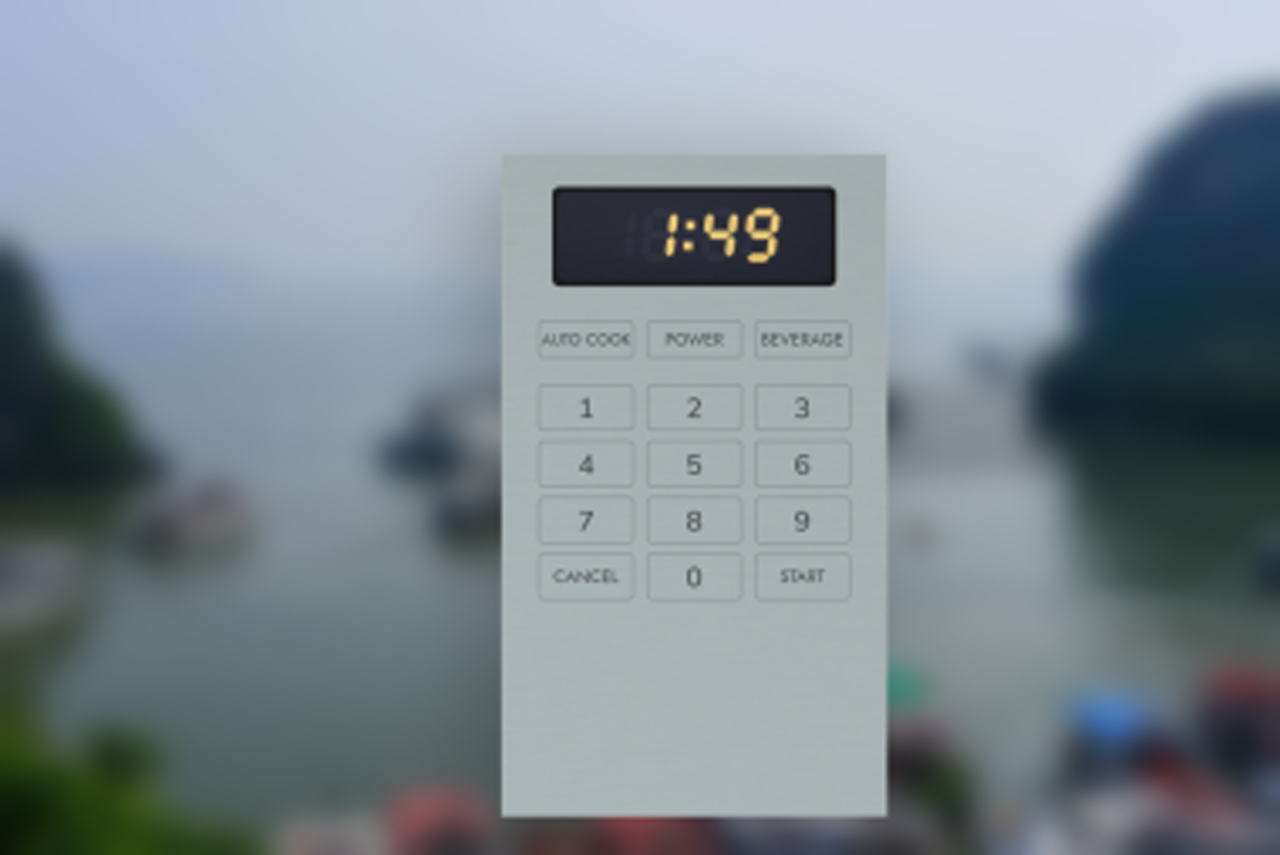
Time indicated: 1h49
